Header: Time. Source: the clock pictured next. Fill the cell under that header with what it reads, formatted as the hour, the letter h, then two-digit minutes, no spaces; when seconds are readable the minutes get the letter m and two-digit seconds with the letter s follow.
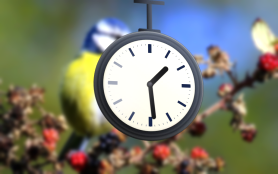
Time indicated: 1h29
